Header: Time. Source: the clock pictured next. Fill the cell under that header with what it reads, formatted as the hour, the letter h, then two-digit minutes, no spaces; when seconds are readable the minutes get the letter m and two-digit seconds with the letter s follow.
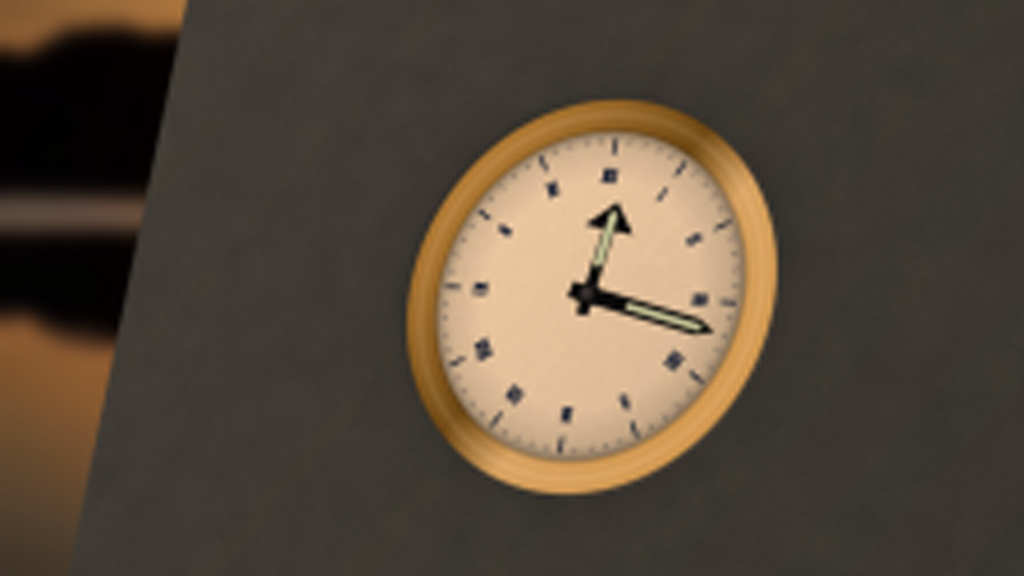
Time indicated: 12h17
